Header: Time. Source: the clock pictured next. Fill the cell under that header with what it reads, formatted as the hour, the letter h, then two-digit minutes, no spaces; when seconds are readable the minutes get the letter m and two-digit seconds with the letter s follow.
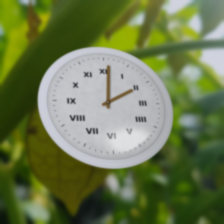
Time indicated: 2h01
